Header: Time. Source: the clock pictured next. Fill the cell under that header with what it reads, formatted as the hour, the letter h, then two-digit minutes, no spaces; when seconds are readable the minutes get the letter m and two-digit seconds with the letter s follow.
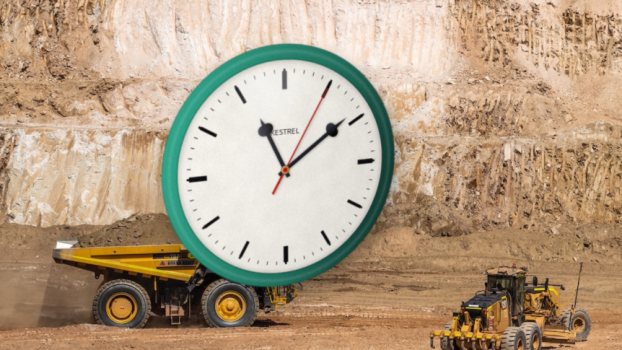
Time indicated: 11h09m05s
